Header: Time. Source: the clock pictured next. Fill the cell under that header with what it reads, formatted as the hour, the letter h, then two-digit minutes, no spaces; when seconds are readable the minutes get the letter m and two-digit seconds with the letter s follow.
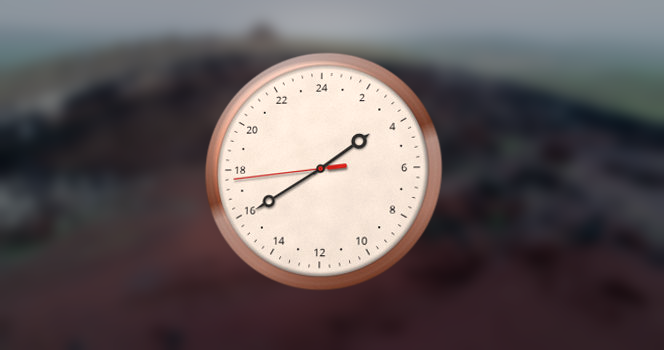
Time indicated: 3h39m44s
